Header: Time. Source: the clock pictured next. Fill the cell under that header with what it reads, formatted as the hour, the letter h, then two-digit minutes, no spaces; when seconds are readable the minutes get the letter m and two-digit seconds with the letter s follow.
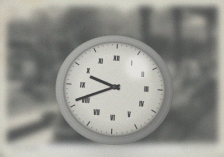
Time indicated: 9h41
